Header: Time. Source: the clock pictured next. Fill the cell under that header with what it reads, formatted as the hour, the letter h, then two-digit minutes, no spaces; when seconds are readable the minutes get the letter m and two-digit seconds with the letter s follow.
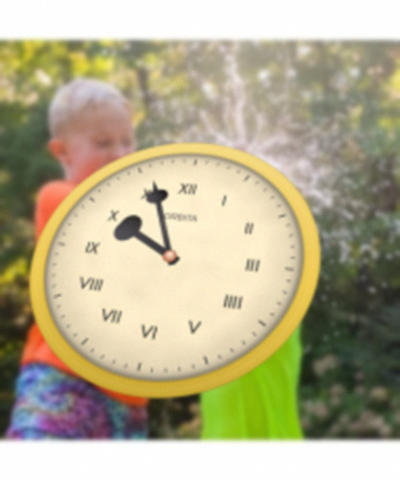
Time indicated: 9h56
